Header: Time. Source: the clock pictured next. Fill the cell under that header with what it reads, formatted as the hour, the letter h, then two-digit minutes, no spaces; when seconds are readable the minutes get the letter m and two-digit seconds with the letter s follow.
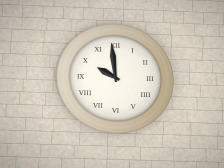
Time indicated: 9h59
